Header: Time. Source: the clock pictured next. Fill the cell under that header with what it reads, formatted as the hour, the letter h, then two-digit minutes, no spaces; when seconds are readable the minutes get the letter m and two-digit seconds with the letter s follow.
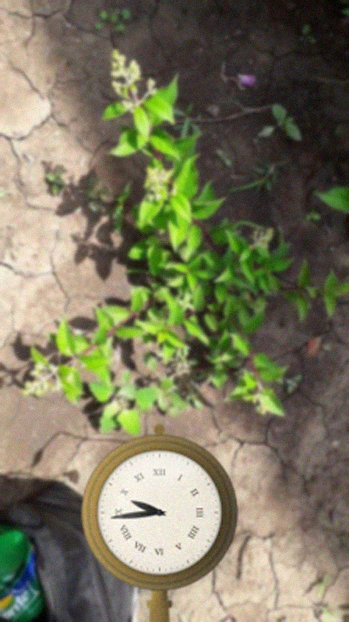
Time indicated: 9h44
